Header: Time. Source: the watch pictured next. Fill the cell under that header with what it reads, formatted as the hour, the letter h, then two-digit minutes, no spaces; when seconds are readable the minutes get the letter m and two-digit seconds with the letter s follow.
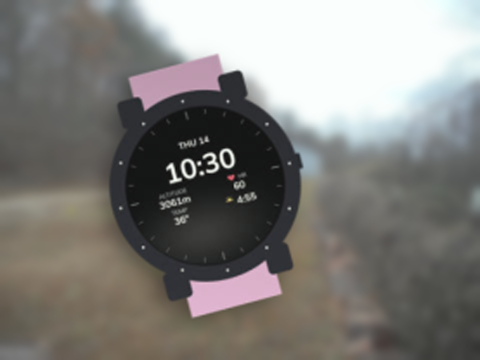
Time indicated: 10h30
